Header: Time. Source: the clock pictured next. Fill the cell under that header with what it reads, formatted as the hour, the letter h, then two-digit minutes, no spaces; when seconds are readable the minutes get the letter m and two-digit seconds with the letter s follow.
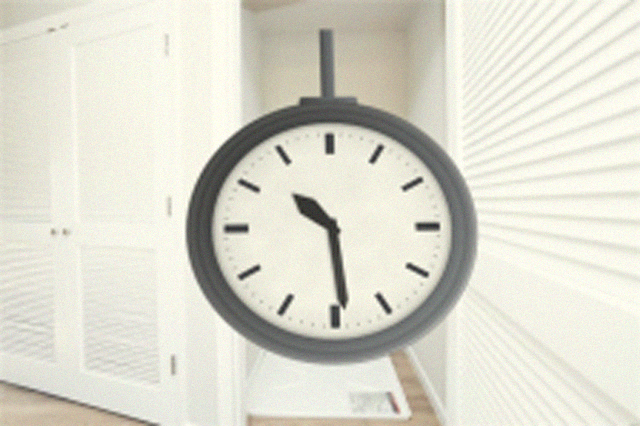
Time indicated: 10h29
